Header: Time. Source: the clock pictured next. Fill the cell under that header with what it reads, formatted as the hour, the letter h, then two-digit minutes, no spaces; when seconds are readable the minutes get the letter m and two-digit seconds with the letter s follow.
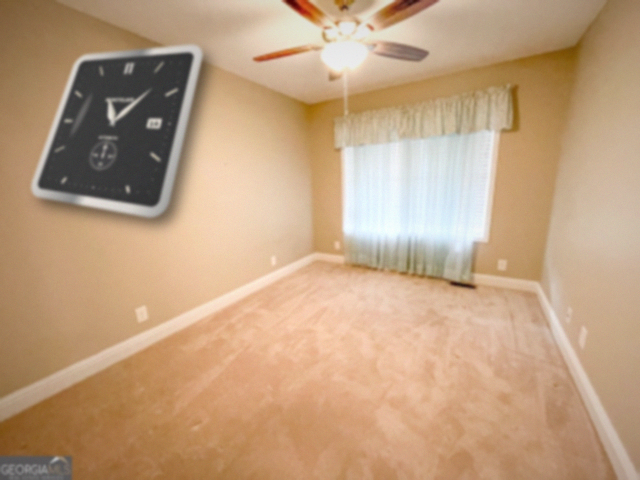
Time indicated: 11h07
